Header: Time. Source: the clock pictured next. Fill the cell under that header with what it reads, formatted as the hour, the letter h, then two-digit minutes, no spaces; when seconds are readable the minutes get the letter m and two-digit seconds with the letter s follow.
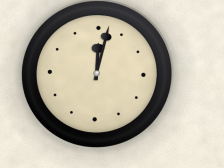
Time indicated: 12h02
